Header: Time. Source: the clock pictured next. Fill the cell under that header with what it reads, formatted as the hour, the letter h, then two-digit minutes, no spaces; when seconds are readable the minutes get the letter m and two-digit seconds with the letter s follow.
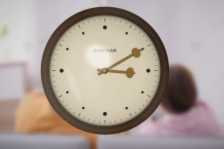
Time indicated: 3h10
